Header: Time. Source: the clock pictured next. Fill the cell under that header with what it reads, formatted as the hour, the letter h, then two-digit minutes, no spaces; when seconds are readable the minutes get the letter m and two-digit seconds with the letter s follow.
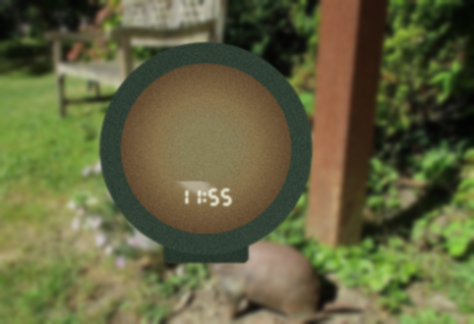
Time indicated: 11h55
